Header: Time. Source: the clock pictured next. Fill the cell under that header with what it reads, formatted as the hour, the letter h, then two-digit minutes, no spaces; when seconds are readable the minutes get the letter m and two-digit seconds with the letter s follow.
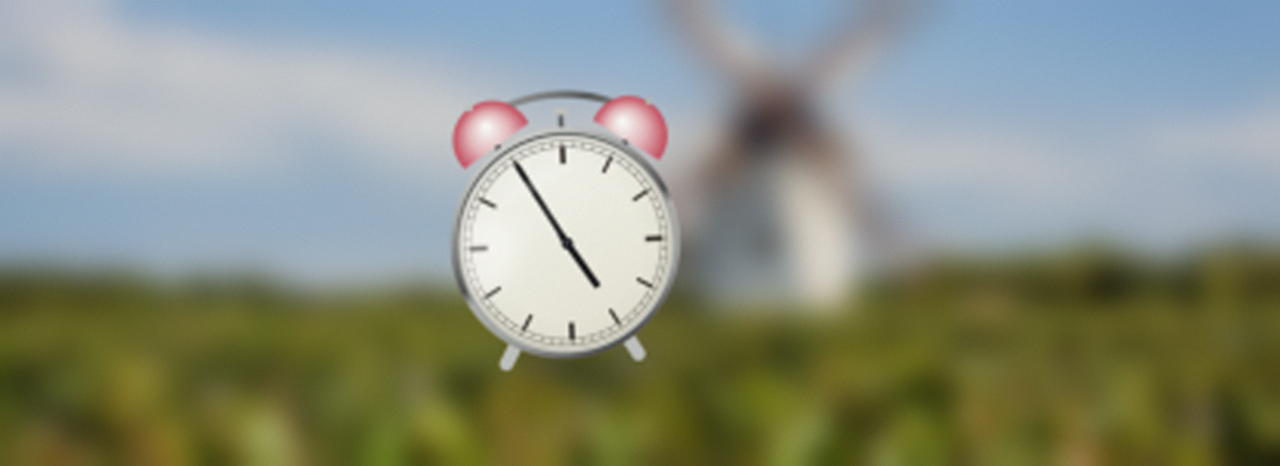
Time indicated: 4h55
